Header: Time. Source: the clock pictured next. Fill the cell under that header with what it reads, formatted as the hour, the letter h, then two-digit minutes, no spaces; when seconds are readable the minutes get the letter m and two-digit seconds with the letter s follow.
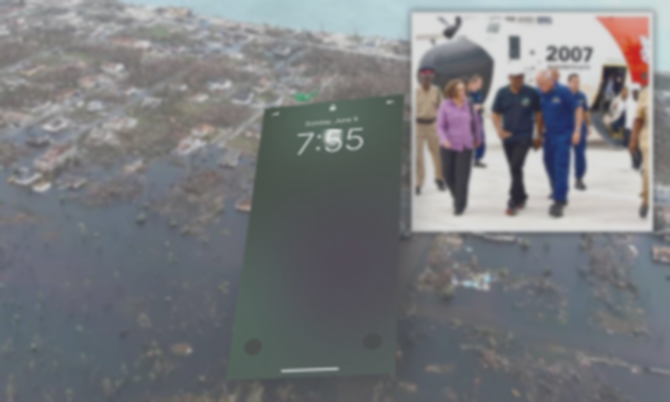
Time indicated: 7h55
